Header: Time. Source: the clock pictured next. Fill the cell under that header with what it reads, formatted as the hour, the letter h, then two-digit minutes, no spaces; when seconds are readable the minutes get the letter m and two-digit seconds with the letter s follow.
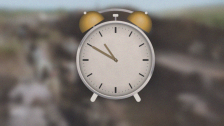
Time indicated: 10h50
